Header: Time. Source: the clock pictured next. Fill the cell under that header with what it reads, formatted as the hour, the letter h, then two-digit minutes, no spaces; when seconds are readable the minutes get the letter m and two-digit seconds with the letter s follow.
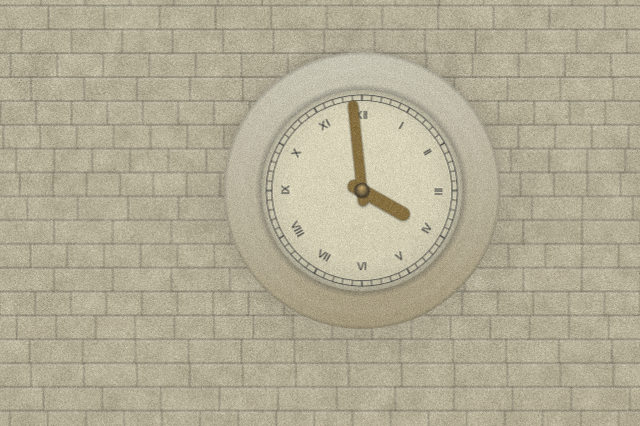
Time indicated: 3h59
